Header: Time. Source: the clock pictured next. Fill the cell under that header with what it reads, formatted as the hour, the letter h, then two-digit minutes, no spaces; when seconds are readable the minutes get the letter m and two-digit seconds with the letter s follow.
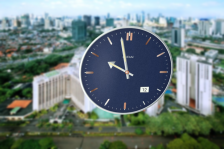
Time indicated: 9h58
